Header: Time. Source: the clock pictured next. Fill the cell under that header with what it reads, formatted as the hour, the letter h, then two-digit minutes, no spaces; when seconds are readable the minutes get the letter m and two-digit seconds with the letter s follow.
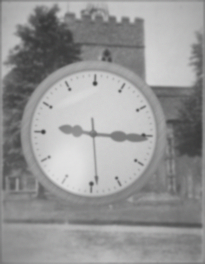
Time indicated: 9h15m29s
